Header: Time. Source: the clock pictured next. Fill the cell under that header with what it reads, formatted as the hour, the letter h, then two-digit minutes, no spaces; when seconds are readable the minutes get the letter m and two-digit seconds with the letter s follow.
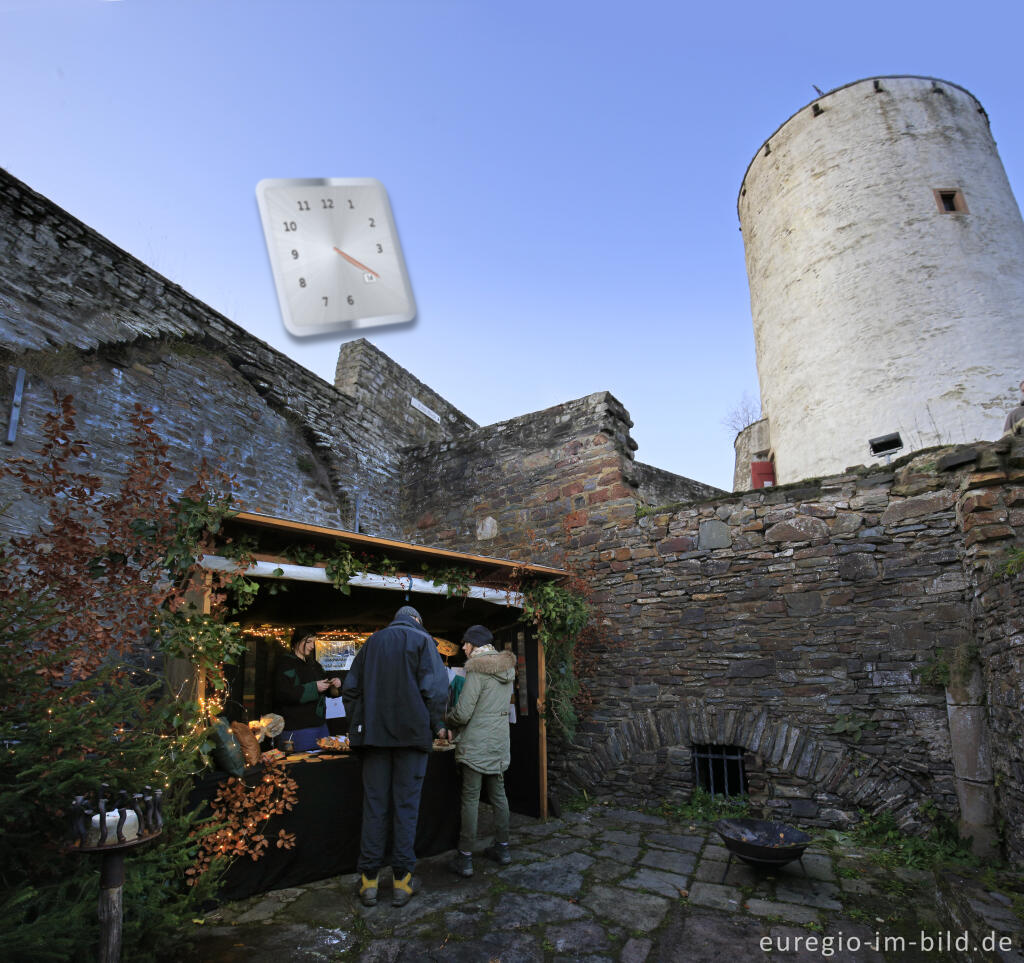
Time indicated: 4h21
